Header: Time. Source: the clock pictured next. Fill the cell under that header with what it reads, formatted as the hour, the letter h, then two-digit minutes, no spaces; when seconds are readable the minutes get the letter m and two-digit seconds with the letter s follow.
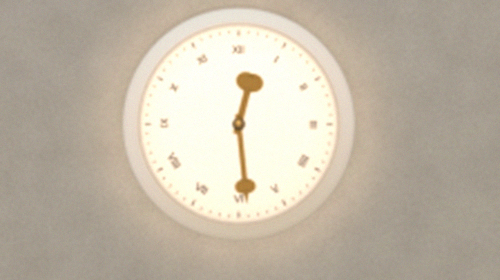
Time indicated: 12h29
